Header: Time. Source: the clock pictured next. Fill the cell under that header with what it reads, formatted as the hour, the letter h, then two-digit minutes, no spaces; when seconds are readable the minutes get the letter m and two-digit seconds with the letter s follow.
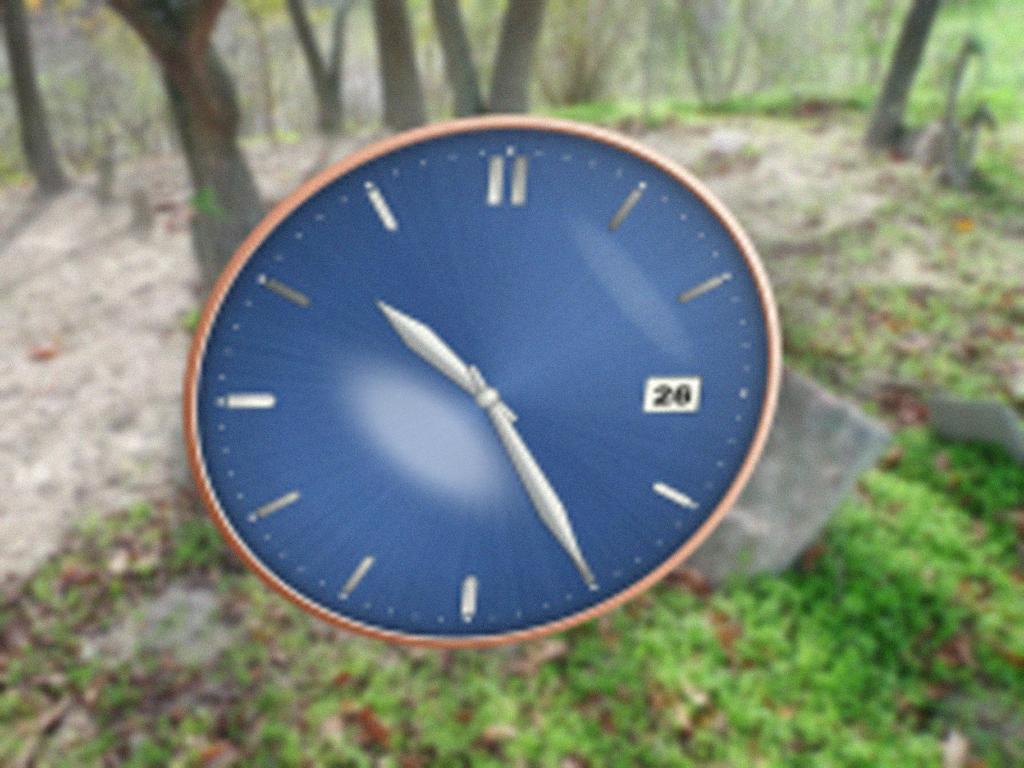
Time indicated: 10h25
